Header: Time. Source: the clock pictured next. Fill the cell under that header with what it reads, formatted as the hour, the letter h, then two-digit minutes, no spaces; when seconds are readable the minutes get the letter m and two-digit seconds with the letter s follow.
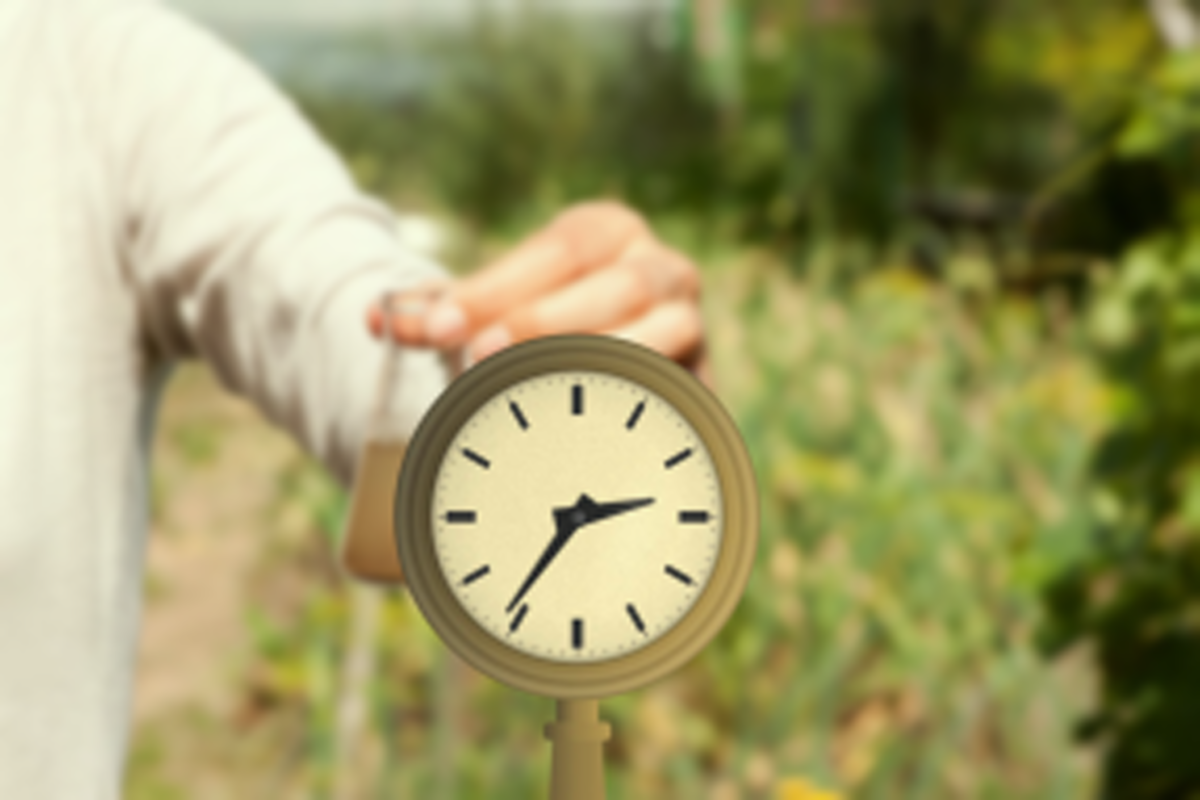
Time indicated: 2h36
